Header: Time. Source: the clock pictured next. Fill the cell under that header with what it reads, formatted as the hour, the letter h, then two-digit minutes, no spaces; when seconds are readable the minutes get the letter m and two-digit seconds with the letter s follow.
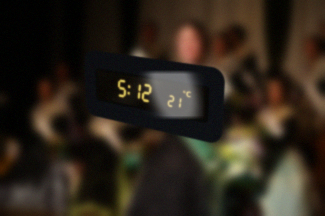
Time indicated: 5h12
